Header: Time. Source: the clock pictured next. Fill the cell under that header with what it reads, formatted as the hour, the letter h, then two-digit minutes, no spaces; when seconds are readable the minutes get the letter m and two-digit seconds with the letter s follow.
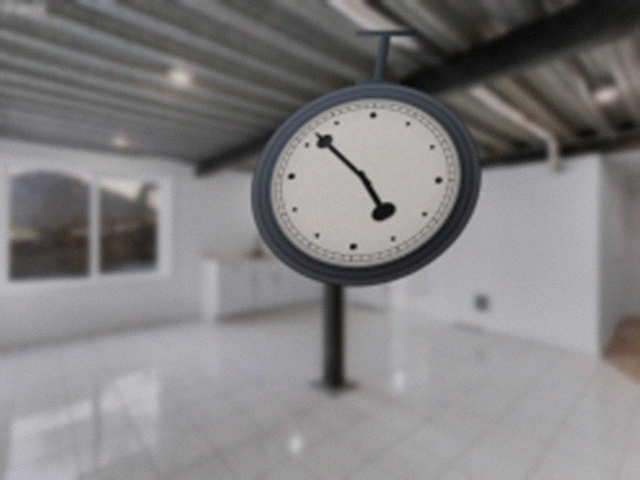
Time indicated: 4h52
